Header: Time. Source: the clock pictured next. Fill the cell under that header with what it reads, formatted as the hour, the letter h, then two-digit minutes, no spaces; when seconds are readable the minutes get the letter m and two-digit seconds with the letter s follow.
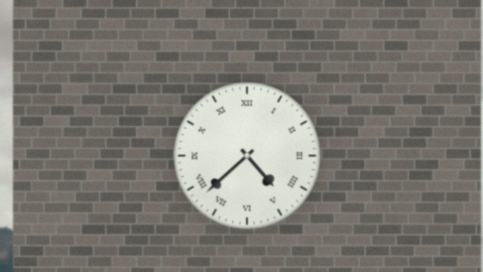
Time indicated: 4h38
